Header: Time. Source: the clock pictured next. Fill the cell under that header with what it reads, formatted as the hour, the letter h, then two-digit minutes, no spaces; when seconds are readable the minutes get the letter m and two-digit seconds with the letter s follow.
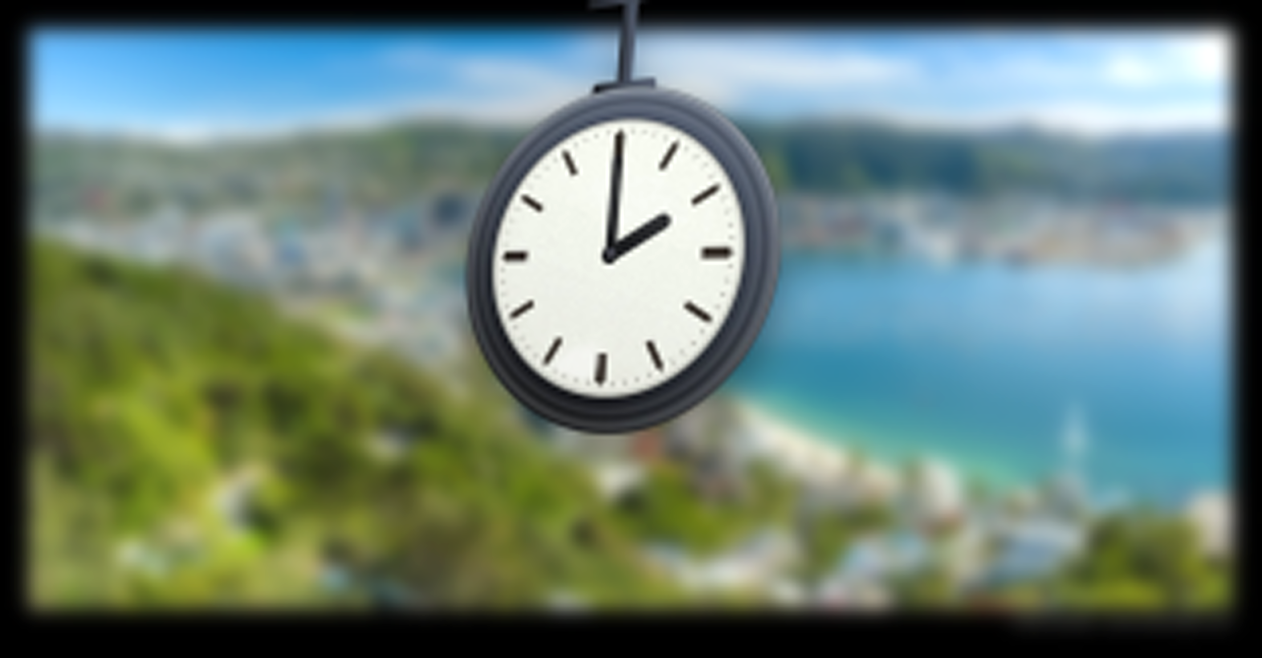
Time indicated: 2h00
